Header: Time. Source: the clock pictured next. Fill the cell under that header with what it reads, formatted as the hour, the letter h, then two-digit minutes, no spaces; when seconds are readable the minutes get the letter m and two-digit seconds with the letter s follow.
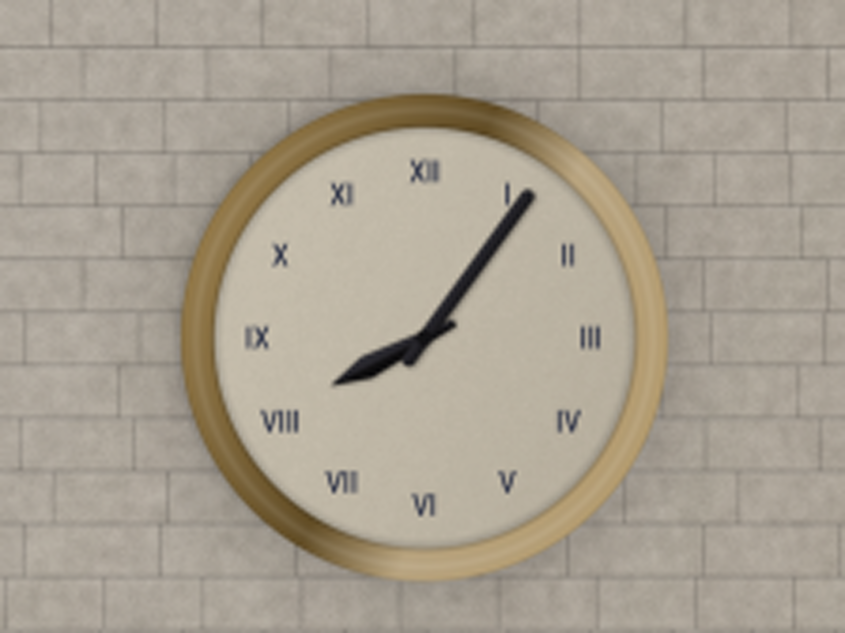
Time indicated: 8h06
